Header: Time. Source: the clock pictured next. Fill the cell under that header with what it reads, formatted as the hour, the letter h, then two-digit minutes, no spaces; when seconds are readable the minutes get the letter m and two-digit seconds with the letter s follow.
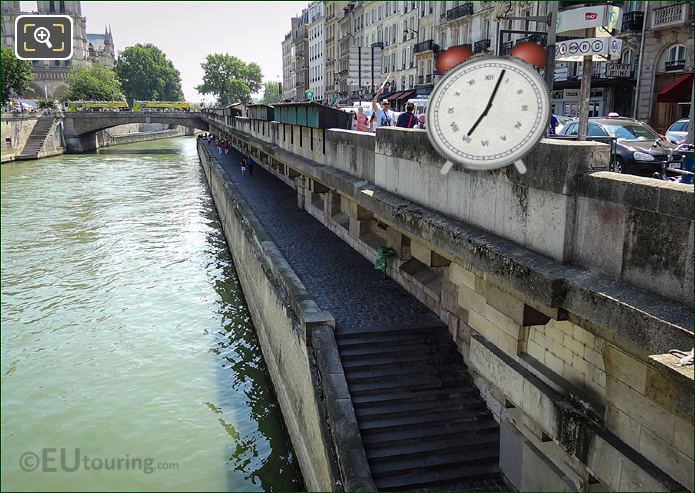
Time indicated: 7h03
